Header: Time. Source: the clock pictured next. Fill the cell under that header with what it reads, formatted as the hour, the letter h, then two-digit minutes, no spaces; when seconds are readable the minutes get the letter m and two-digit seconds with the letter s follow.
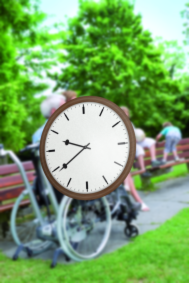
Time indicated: 9h39
